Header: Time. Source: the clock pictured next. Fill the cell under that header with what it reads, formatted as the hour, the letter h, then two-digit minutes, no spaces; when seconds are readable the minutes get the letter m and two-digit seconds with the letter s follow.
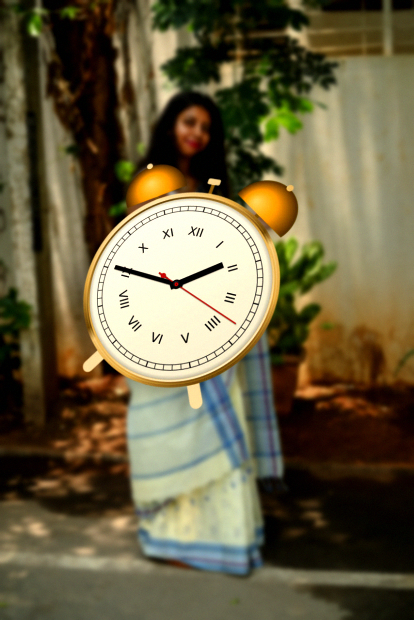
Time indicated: 1h45m18s
